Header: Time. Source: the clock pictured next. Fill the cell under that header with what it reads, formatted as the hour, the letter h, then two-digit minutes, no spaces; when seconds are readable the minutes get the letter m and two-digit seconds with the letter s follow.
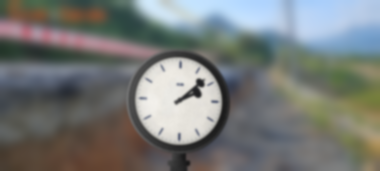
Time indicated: 2h08
